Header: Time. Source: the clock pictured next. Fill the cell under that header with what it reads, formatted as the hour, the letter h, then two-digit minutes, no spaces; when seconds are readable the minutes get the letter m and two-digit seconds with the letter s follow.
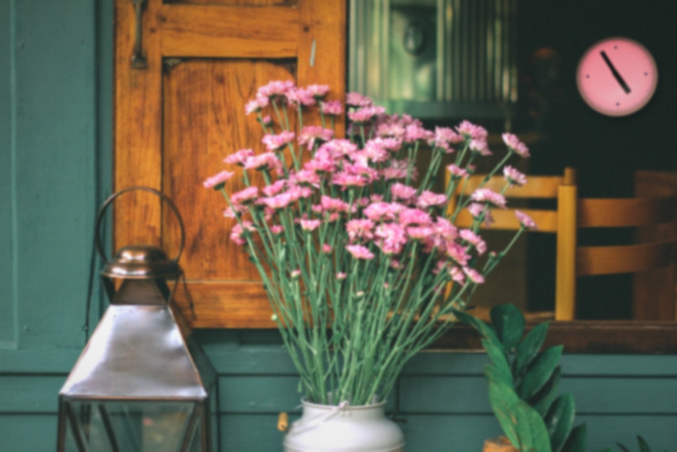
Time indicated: 4h55
